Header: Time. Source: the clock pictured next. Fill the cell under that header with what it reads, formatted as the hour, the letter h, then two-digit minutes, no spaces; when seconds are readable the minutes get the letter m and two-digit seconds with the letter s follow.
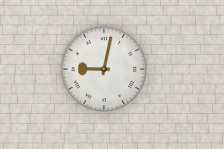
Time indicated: 9h02
